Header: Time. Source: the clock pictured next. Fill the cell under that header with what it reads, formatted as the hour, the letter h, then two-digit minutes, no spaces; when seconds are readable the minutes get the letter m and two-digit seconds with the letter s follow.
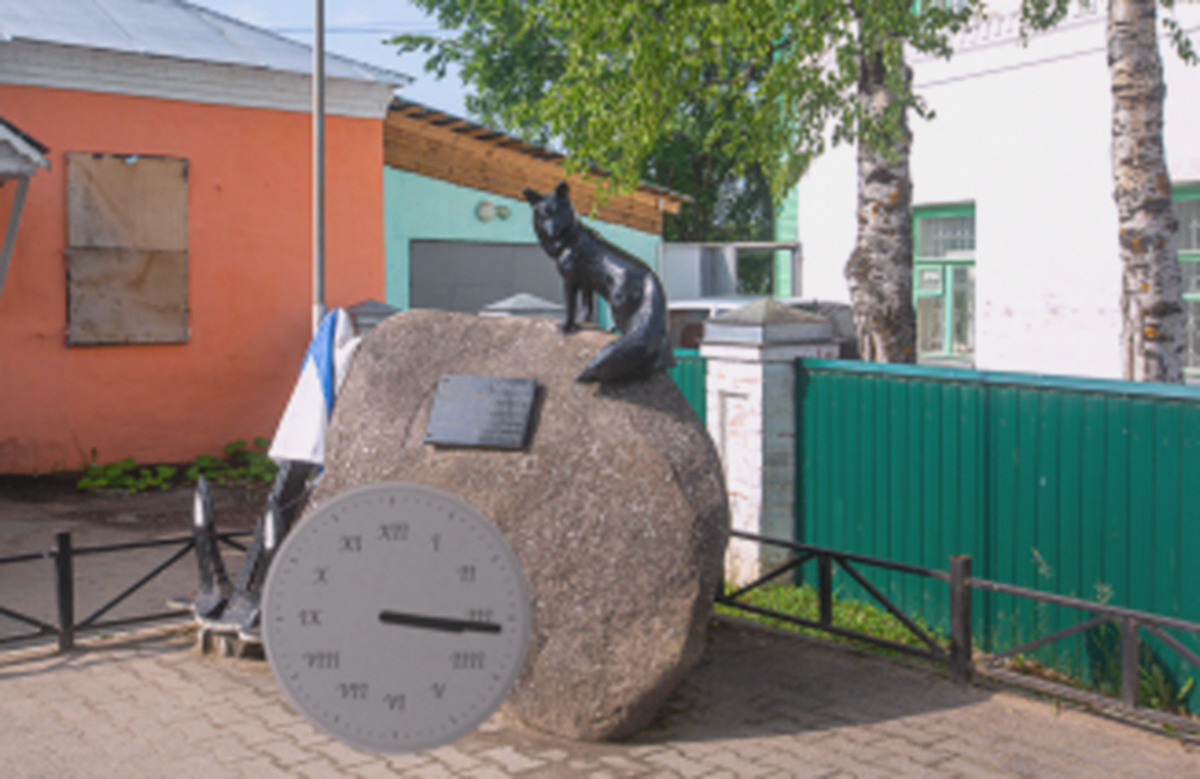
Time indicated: 3h16
